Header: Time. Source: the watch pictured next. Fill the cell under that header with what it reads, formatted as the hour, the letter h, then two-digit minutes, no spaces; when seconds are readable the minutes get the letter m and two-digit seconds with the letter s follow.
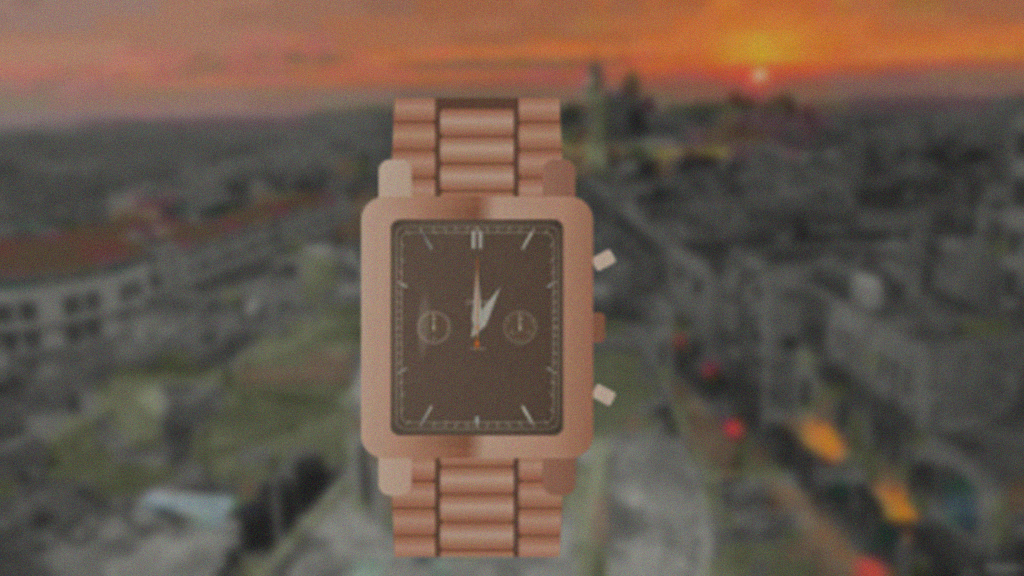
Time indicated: 1h00
